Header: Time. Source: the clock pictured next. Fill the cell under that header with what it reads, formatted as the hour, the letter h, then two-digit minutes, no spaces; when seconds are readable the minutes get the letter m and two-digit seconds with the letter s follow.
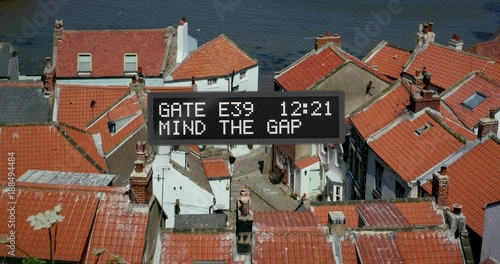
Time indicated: 12h21
